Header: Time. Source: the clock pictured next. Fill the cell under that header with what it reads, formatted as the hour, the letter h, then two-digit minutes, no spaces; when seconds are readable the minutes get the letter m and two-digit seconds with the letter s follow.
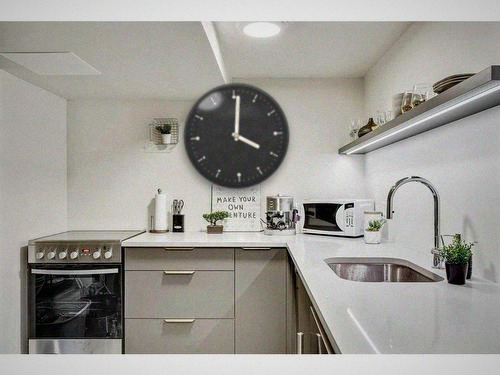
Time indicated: 4h01
